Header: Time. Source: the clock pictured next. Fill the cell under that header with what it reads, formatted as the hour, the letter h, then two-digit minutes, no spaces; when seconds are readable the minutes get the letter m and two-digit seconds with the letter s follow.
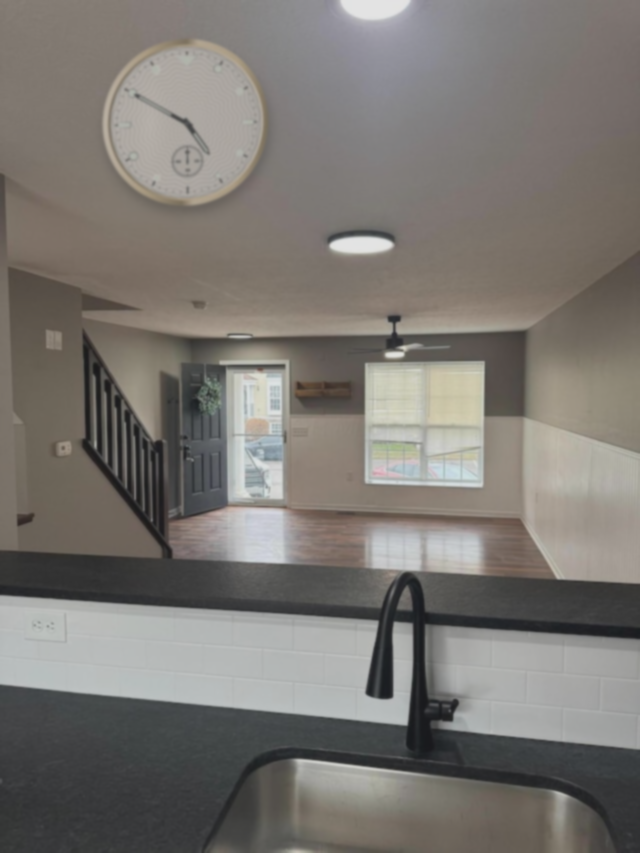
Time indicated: 4h50
